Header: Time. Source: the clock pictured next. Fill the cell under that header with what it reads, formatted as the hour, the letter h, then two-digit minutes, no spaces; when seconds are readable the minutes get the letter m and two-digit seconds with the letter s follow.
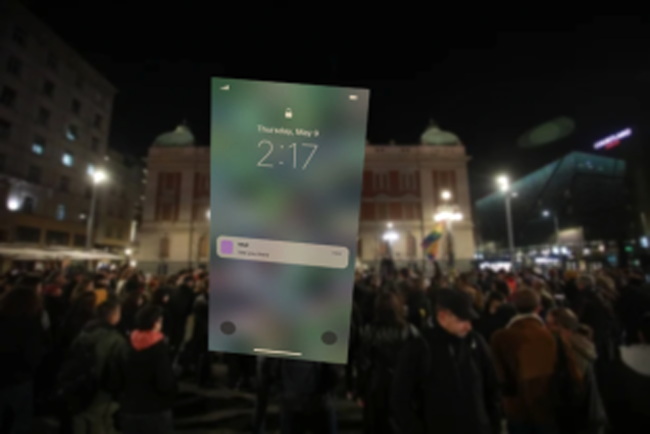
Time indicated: 2h17
